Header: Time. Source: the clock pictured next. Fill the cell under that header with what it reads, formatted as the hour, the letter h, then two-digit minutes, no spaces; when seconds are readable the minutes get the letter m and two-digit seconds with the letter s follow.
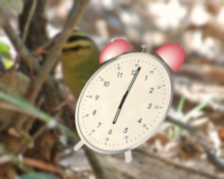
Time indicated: 6h01
